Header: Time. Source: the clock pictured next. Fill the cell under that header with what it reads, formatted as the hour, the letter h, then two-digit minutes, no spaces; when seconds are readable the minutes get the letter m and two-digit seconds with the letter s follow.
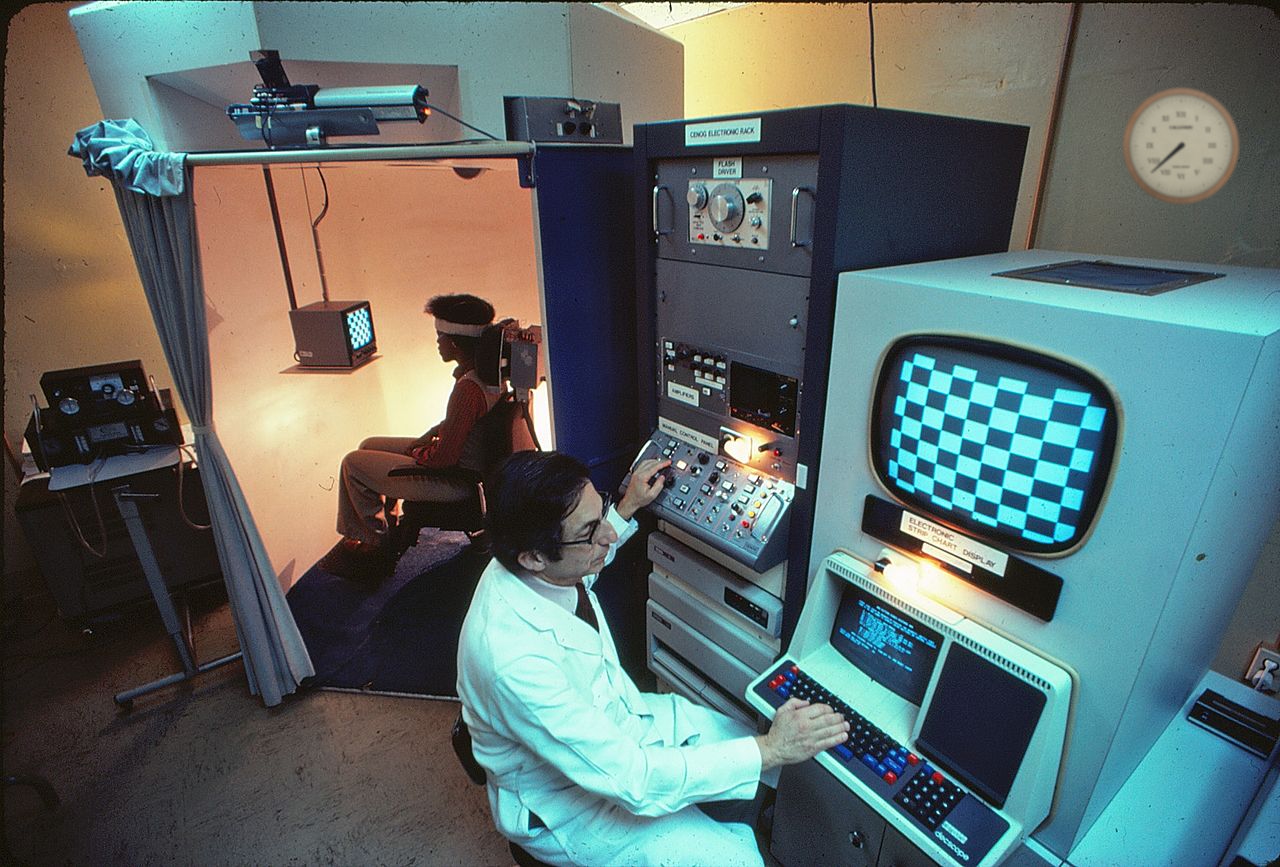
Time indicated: 7h38
